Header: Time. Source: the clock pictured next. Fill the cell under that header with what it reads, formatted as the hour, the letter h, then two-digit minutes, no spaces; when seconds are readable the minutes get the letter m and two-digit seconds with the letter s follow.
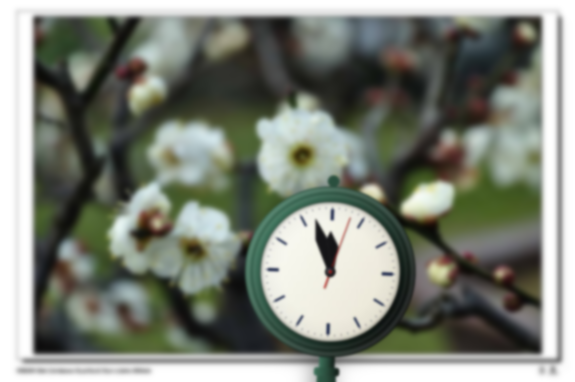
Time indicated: 11h57m03s
